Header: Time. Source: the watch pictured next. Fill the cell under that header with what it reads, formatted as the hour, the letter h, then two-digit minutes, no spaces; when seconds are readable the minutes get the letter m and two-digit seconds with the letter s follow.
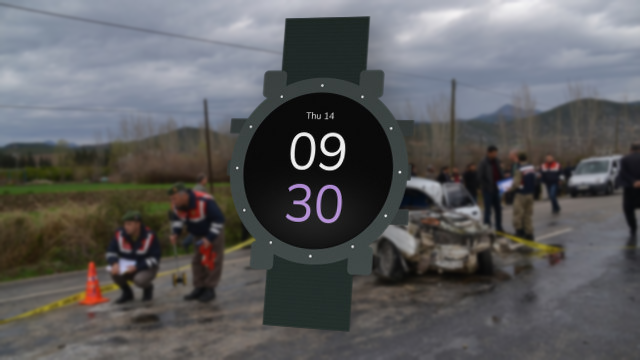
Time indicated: 9h30
